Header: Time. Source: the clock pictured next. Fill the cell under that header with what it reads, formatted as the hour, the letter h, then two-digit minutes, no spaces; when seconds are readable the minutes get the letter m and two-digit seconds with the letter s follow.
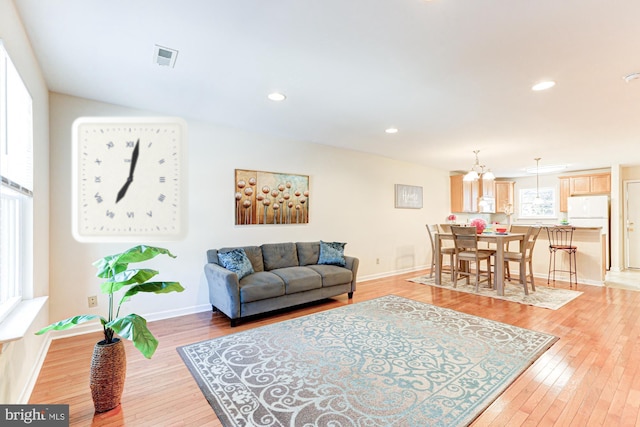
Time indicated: 7h02
